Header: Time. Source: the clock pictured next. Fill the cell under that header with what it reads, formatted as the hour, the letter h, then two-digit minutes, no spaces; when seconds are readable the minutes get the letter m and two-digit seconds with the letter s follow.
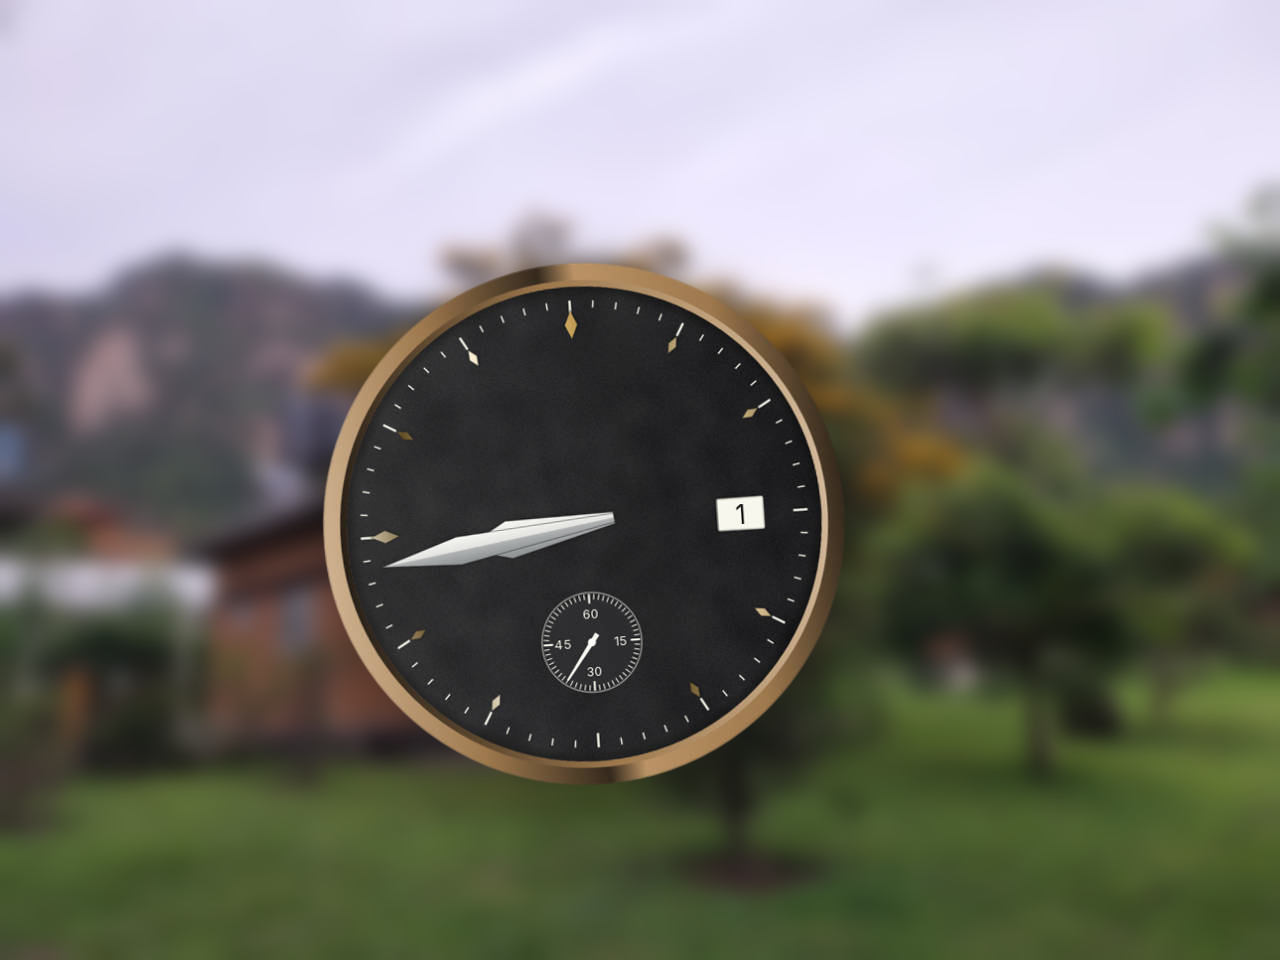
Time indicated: 8h43m36s
